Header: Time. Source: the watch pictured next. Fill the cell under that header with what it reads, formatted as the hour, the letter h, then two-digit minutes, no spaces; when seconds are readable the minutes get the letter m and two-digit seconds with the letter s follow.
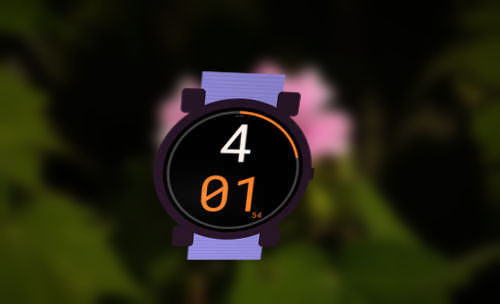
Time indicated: 4h01m54s
